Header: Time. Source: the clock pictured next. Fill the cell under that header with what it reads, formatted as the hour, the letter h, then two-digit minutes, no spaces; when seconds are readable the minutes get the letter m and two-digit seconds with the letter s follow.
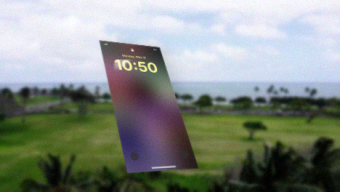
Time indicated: 10h50
